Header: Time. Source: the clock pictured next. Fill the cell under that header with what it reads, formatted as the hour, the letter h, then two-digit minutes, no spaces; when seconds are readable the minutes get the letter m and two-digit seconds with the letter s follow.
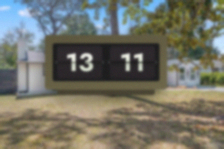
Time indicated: 13h11
